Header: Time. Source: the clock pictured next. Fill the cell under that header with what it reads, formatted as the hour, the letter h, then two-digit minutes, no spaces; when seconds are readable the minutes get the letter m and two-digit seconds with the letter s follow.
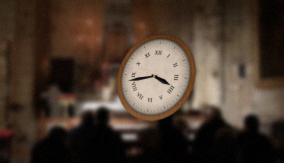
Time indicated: 3h43
